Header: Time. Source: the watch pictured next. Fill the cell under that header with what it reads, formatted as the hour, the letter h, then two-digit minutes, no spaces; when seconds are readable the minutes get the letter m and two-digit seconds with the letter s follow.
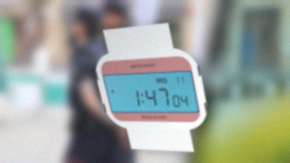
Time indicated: 1h47m04s
